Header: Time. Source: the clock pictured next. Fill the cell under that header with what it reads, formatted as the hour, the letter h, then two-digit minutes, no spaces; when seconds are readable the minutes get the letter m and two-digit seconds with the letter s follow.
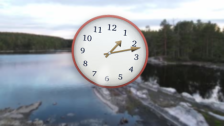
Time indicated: 1h12
